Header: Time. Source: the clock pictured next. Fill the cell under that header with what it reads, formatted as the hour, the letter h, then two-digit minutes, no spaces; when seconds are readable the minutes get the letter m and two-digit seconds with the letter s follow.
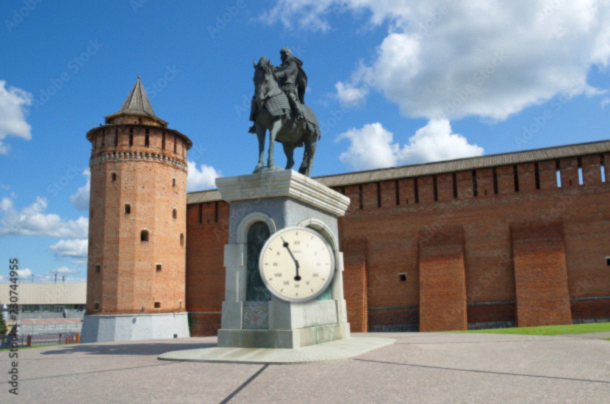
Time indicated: 5h55
